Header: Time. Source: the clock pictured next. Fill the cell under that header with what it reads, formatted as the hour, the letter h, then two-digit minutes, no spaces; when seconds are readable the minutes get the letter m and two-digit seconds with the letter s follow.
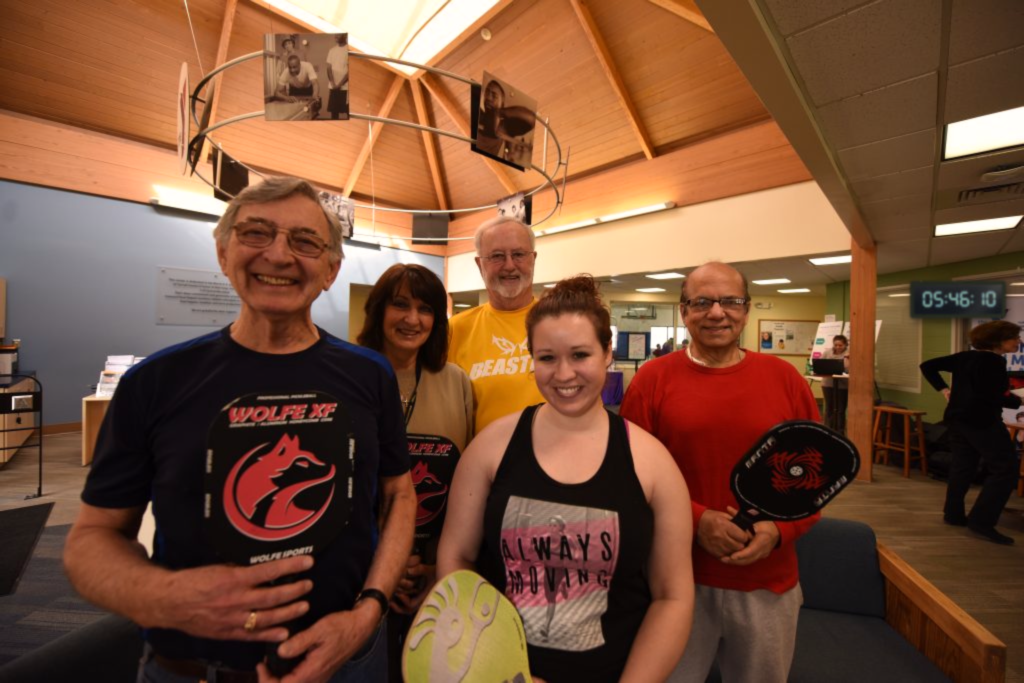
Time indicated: 5h46m10s
